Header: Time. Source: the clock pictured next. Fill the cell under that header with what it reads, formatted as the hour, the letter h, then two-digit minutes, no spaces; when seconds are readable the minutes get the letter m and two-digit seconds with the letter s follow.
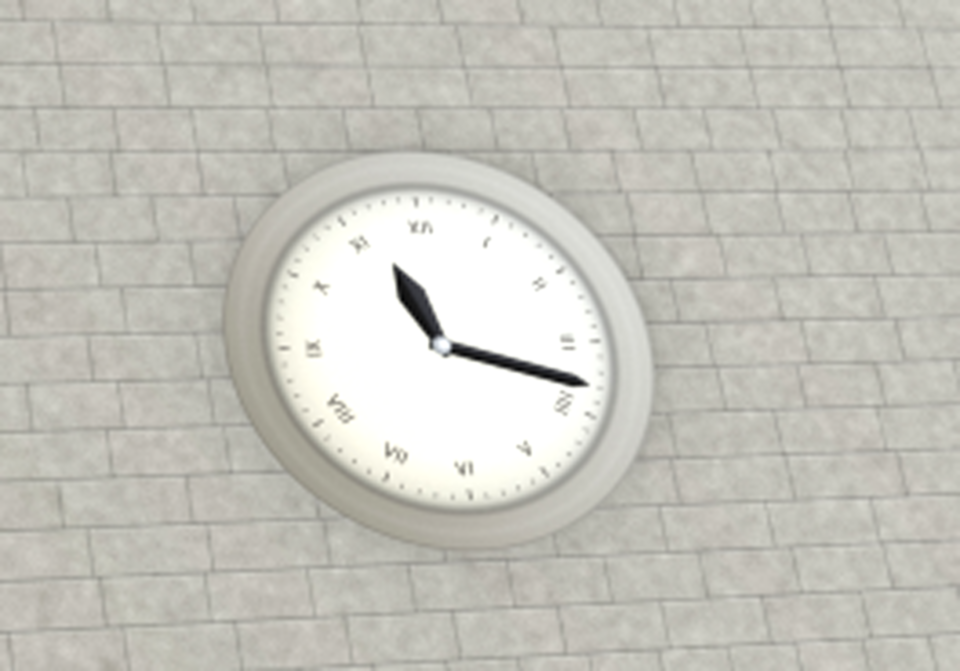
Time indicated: 11h18
